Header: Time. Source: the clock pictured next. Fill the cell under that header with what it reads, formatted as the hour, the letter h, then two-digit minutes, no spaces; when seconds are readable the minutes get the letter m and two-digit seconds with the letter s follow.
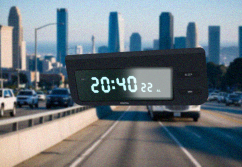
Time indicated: 20h40m22s
